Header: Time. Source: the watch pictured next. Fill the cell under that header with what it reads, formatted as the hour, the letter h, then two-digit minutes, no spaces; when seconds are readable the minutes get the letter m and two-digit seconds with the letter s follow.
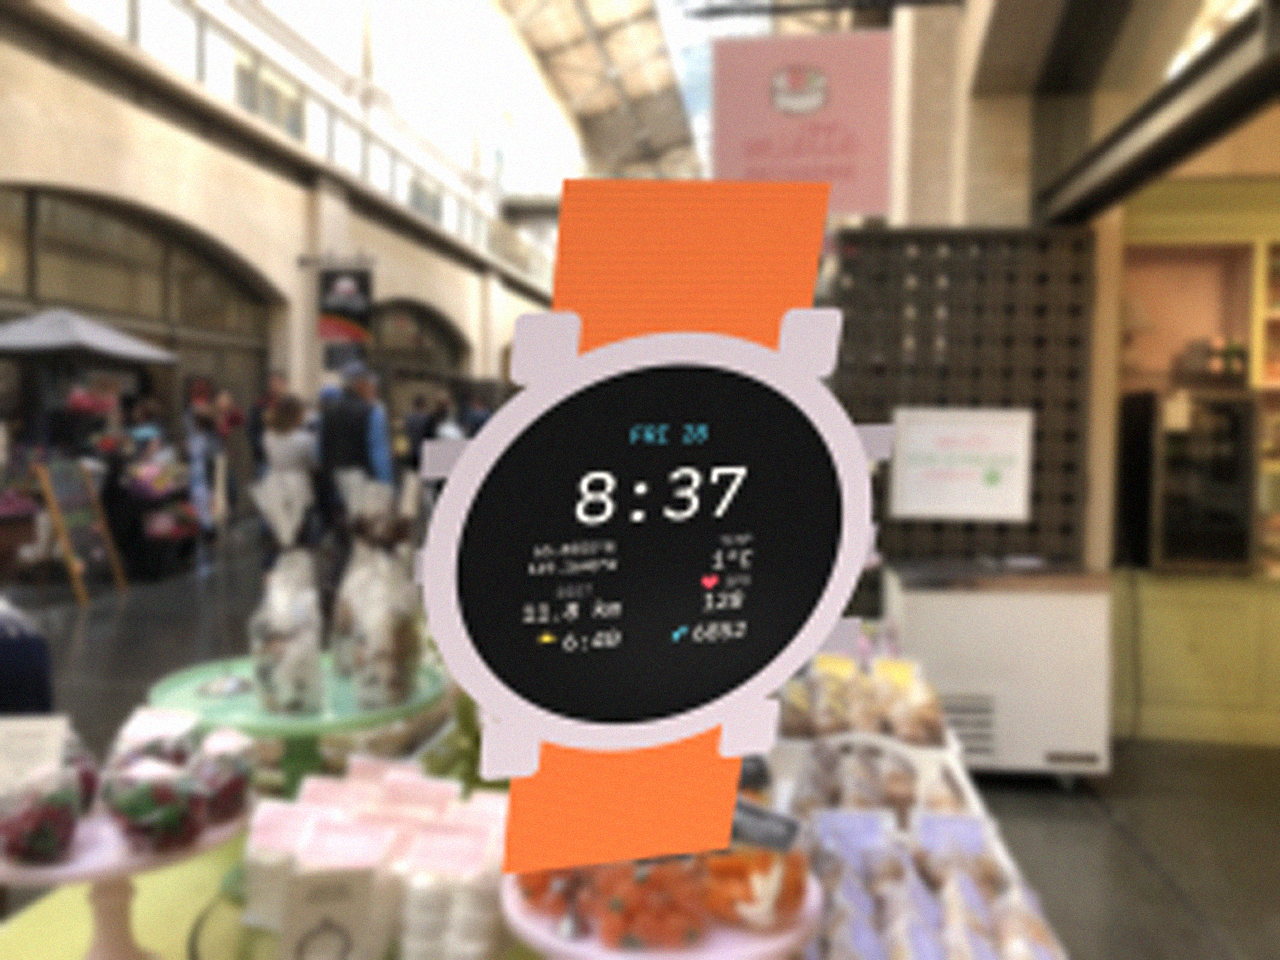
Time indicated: 8h37
